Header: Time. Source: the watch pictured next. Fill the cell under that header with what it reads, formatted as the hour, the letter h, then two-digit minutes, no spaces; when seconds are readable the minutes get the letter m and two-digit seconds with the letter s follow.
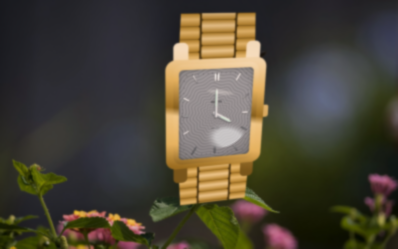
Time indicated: 4h00
